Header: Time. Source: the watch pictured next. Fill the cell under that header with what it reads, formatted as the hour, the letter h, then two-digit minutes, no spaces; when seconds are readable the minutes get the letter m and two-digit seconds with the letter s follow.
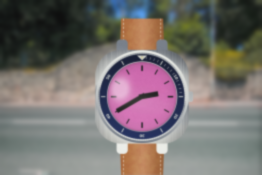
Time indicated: 2h40
